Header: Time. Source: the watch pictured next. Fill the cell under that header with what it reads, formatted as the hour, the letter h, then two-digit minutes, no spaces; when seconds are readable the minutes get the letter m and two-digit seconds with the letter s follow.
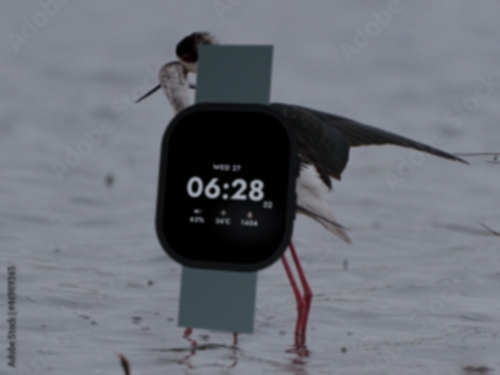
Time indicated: 6h28
